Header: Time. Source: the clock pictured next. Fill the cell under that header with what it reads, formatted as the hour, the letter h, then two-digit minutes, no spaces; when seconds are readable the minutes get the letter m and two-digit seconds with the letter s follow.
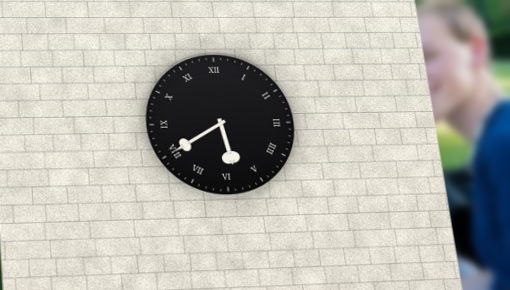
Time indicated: 5h40
